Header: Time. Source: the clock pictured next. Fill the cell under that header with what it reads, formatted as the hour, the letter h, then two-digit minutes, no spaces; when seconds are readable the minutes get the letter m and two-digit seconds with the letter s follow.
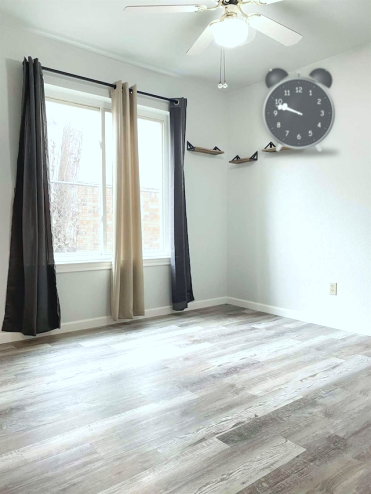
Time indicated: 9h48
